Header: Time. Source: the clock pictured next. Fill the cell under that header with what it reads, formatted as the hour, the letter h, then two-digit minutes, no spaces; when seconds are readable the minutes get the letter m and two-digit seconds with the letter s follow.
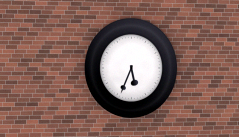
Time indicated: 5h34
